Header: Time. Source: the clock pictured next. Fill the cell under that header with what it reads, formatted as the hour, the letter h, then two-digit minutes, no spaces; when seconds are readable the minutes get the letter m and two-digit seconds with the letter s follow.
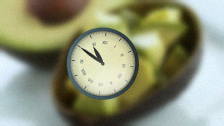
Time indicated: 10h50
